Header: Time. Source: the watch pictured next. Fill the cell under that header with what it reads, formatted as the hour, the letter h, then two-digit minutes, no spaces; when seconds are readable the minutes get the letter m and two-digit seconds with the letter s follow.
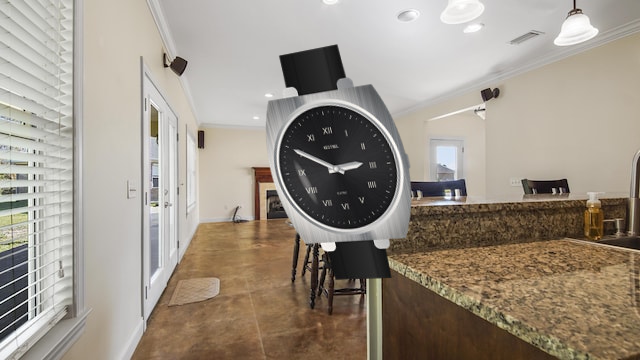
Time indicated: 2h50
